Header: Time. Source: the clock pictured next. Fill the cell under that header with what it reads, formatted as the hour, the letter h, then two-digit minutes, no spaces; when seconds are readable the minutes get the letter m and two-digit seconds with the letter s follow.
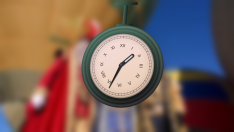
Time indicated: 1h34
